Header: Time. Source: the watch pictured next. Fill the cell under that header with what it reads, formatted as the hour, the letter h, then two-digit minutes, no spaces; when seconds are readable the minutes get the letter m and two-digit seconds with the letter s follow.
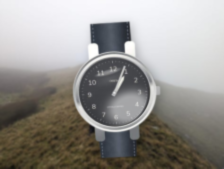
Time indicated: 1h04
